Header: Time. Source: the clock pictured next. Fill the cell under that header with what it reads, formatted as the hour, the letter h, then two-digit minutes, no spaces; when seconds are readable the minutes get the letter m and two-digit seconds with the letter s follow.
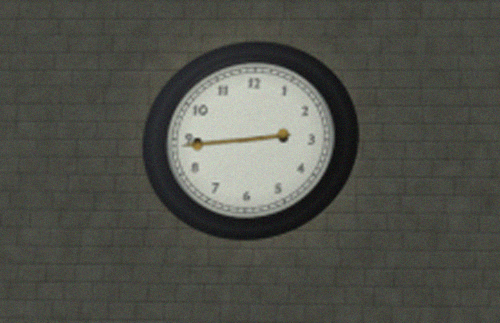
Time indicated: 2h44
